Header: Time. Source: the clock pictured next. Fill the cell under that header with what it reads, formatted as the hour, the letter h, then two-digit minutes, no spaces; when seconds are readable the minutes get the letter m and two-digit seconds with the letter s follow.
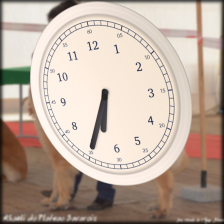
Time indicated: 6h35
